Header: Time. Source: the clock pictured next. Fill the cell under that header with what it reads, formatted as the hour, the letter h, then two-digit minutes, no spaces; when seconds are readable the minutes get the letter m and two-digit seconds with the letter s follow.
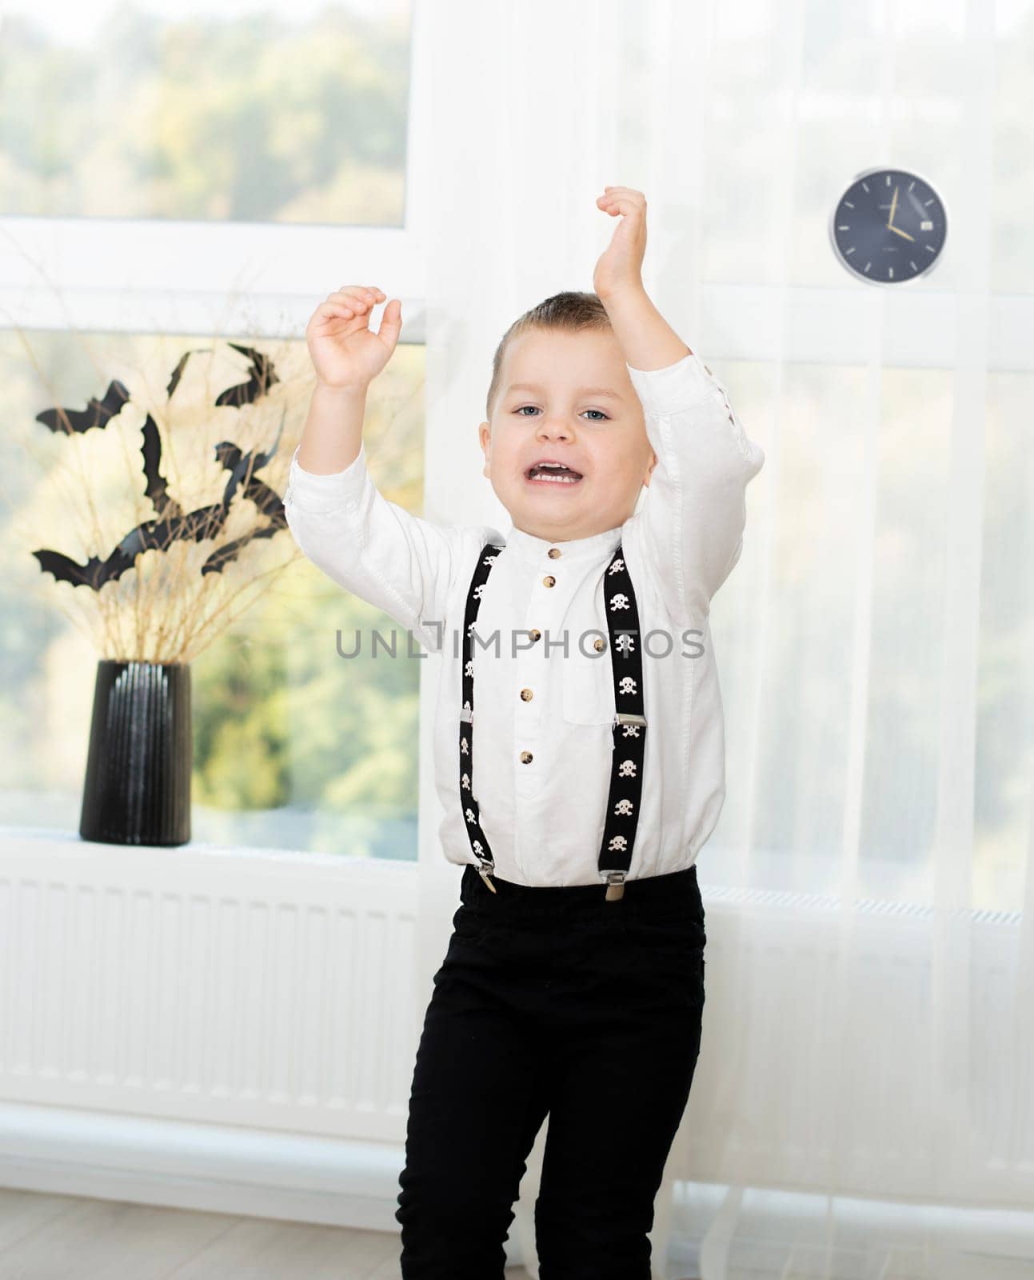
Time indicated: 4h02
